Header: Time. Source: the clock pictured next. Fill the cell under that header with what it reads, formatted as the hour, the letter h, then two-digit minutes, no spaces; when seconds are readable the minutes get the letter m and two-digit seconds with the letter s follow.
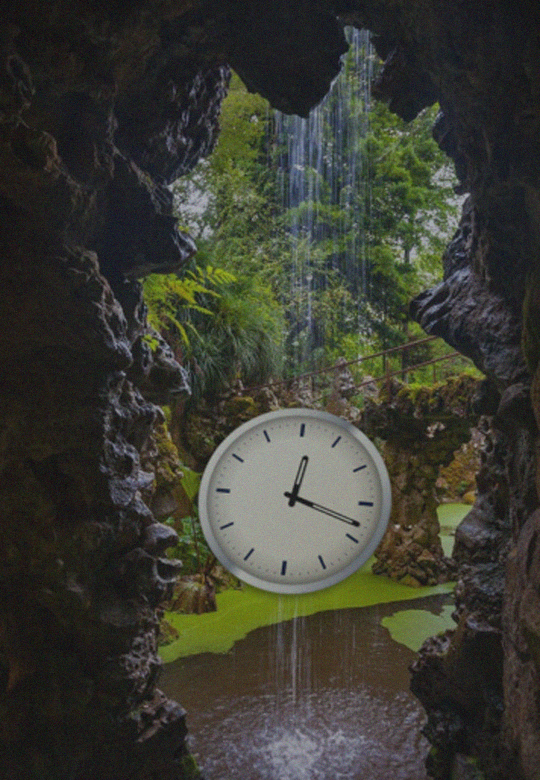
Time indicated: 12h18
